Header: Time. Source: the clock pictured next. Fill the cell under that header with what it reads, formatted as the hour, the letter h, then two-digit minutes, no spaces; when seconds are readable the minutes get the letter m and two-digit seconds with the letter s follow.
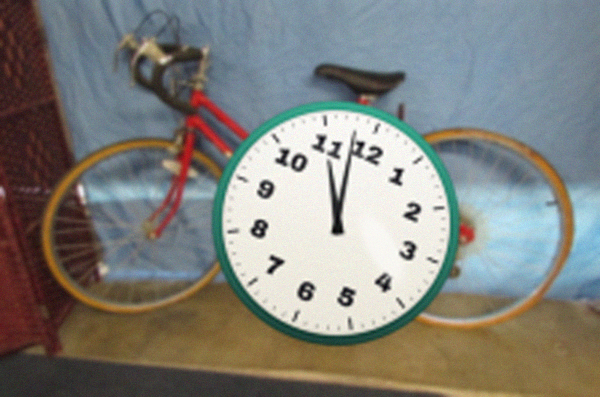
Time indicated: 10h58
